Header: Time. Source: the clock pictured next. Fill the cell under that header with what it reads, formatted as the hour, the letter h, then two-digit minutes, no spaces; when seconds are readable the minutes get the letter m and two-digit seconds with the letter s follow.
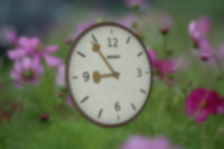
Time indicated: 8h54
